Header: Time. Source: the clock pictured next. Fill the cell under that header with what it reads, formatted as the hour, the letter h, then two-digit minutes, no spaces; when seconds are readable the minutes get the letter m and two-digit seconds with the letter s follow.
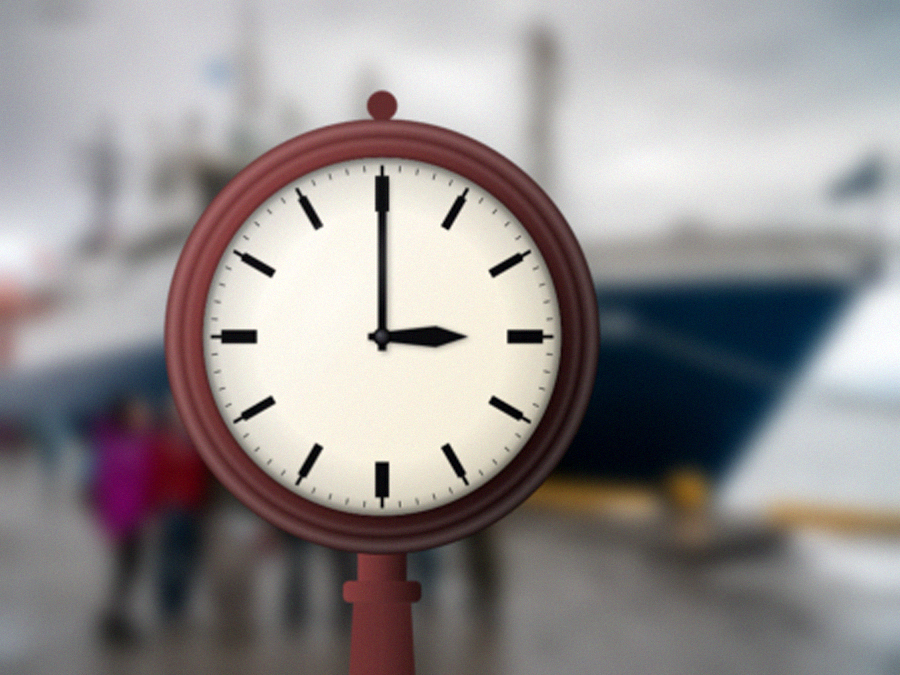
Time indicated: 3h00
